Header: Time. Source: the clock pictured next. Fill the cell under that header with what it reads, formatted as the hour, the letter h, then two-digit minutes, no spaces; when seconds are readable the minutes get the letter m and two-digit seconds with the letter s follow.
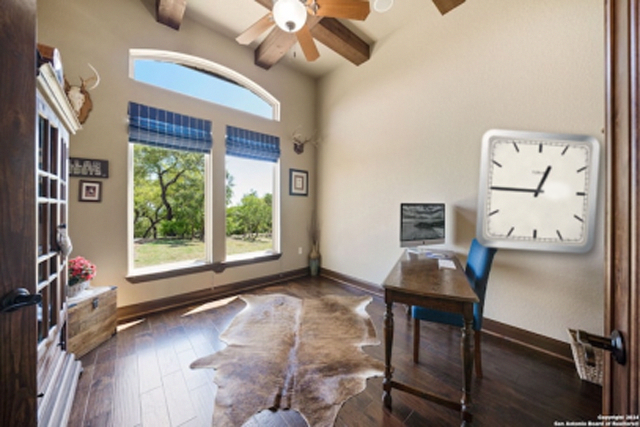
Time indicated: 12h45
